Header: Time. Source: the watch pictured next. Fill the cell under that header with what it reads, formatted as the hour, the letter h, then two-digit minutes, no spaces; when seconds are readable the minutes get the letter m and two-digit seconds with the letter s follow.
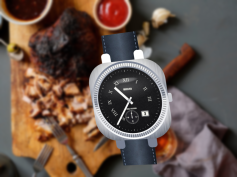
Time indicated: 10h36
